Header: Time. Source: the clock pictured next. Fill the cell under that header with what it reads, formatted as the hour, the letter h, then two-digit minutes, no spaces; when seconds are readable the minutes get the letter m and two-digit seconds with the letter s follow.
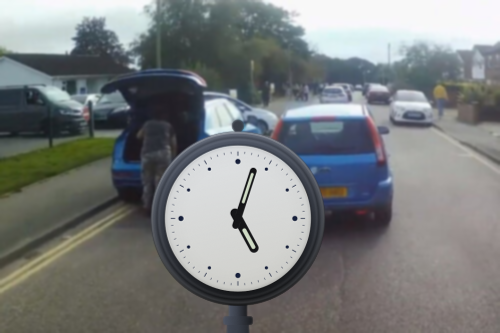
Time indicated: 5h03
